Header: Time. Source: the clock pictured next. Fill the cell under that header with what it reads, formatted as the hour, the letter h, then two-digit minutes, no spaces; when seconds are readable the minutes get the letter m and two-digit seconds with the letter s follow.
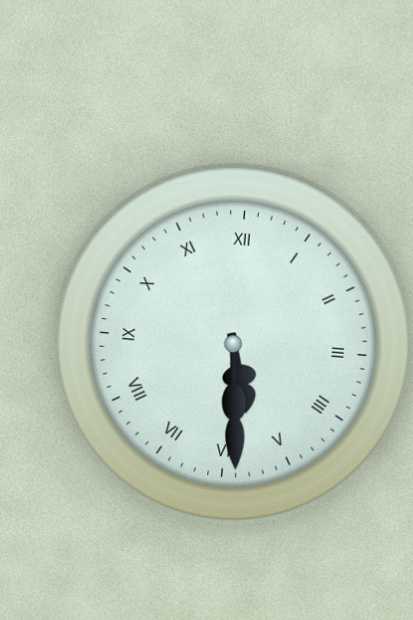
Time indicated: 5h29
